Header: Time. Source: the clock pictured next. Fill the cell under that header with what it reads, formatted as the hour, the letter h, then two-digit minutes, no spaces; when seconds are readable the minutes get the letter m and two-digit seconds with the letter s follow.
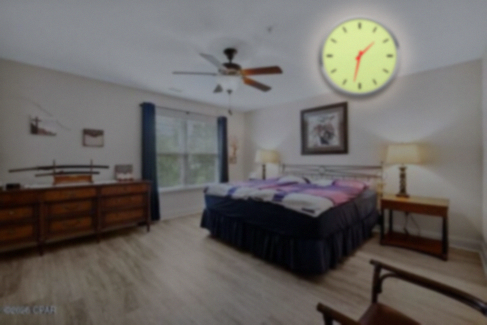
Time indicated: 1h32
